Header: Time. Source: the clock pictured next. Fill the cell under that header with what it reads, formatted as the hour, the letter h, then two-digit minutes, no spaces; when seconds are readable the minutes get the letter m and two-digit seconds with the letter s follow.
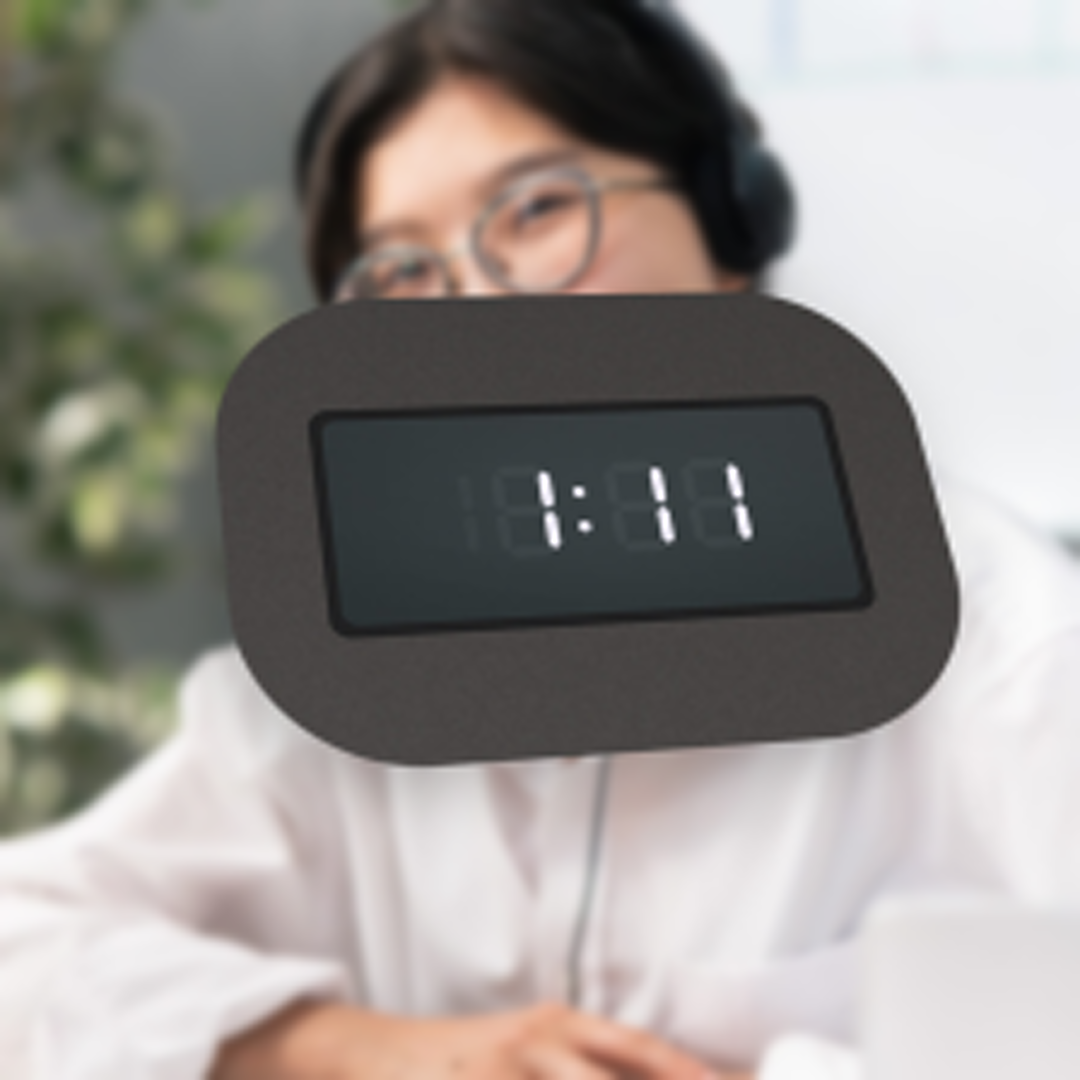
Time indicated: 1h11
